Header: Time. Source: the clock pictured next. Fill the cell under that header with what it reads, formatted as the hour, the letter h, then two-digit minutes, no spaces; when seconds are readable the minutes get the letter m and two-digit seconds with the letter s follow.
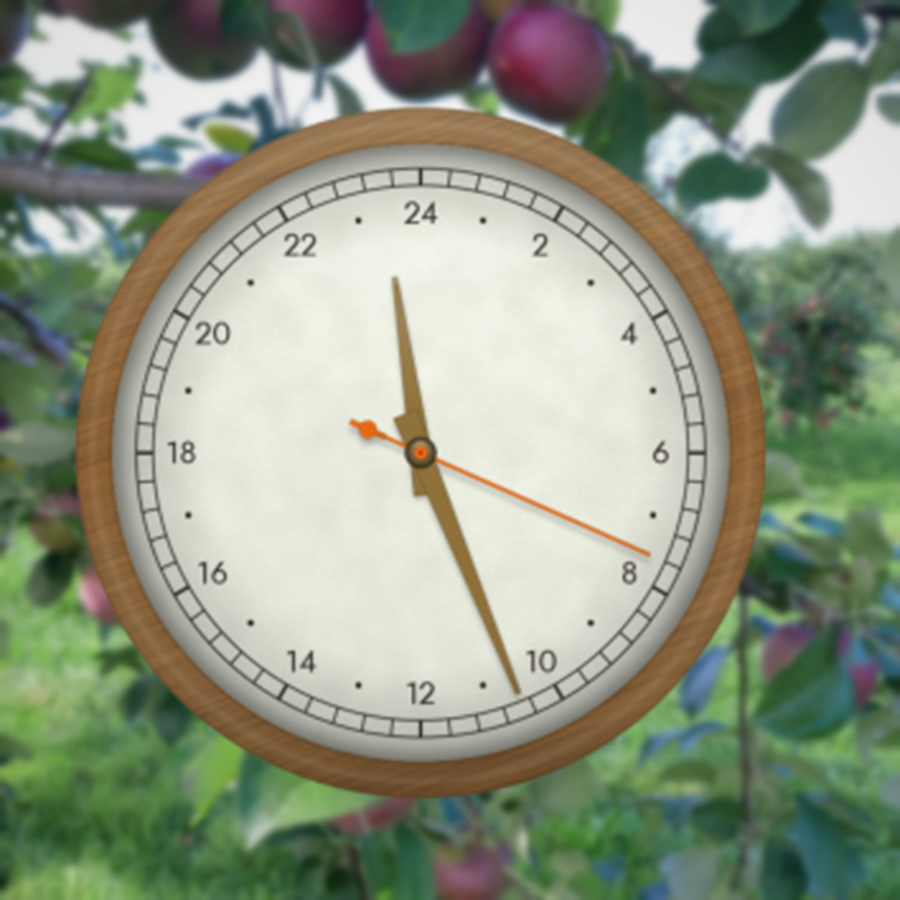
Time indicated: 23h26m19s
